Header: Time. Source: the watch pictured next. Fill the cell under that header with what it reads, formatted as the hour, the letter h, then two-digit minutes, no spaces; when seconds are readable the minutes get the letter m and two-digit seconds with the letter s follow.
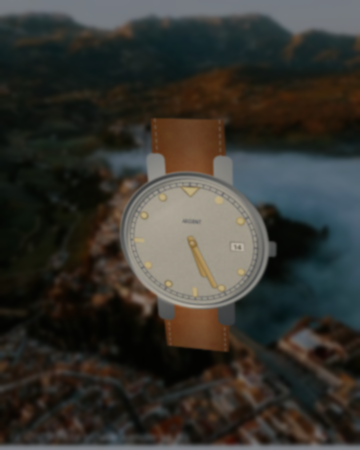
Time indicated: 5h26
